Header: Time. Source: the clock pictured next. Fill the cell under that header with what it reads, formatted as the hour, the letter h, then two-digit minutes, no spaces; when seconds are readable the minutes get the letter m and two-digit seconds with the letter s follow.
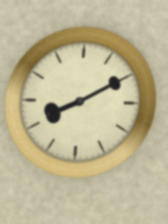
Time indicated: 8h10
